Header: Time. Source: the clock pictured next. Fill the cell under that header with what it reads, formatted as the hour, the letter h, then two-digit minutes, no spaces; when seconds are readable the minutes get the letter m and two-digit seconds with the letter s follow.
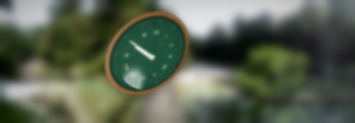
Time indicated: 9h50
